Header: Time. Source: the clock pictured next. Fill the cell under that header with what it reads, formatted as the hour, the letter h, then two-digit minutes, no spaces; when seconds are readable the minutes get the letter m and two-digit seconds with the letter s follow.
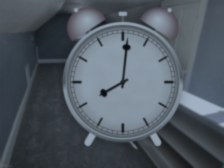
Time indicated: 8h01
